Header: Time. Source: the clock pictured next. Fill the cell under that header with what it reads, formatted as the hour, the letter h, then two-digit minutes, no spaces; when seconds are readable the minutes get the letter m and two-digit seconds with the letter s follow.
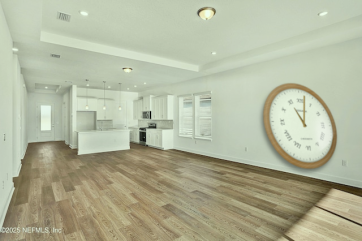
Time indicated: 11h02
